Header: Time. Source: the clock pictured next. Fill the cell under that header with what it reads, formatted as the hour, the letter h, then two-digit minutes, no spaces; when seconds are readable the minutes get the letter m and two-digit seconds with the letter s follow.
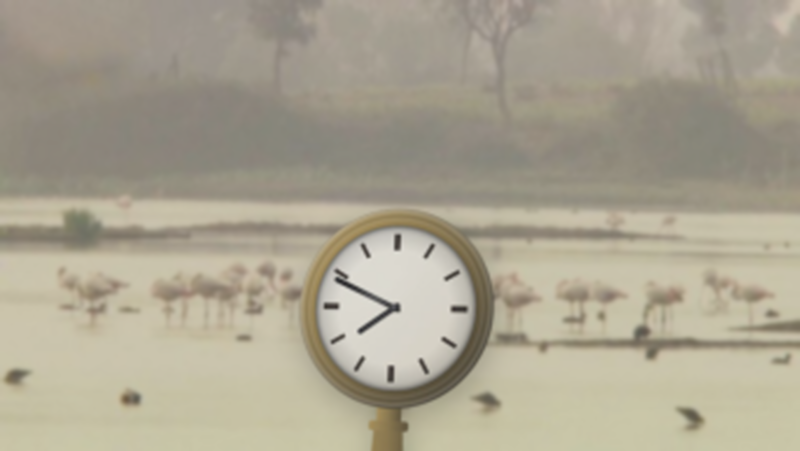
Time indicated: 7h49
